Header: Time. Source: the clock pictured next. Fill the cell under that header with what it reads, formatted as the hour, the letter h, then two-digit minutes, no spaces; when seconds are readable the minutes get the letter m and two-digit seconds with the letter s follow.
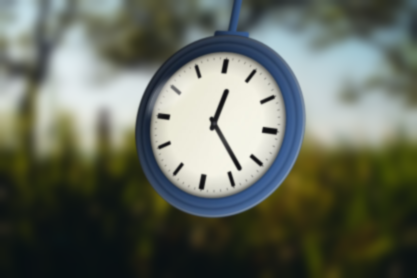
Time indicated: 12h23
